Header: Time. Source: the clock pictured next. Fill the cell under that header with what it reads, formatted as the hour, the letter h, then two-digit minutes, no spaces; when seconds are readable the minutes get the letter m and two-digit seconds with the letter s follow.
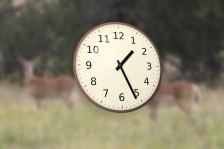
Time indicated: 1h26
